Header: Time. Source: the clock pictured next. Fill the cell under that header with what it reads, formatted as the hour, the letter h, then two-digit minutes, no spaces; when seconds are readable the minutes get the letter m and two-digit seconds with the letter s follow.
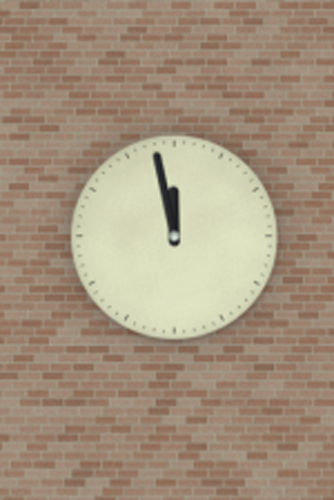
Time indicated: 11h58
